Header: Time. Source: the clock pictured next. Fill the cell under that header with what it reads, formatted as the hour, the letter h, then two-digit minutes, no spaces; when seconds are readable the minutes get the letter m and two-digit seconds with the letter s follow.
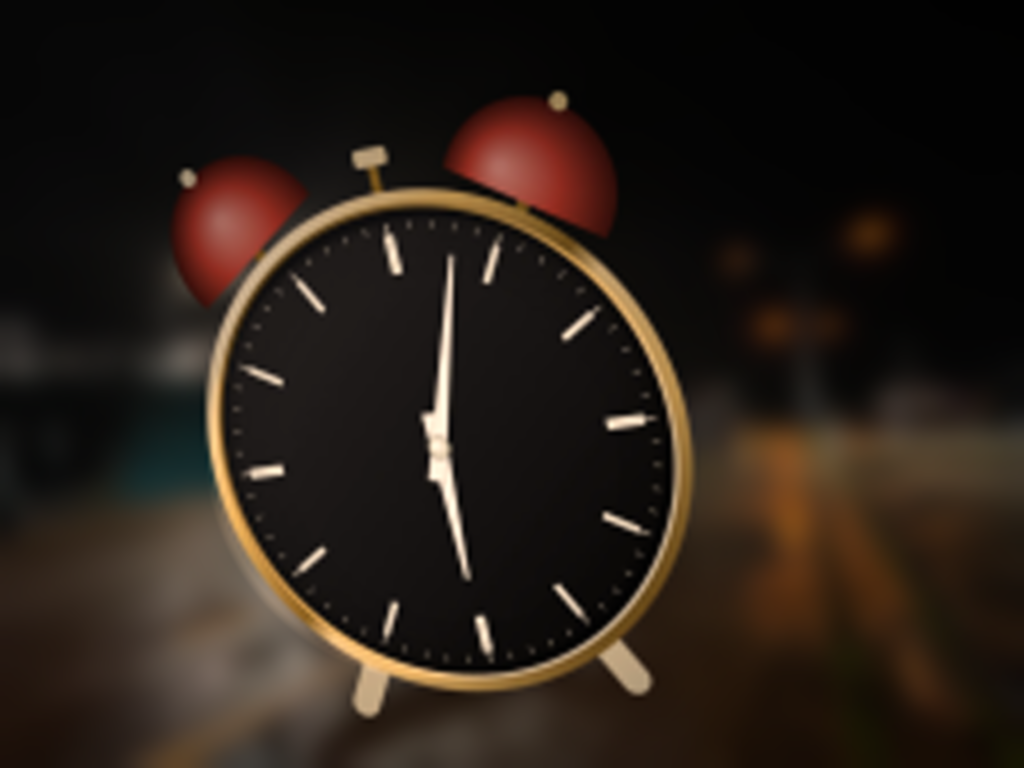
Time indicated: 6h03
